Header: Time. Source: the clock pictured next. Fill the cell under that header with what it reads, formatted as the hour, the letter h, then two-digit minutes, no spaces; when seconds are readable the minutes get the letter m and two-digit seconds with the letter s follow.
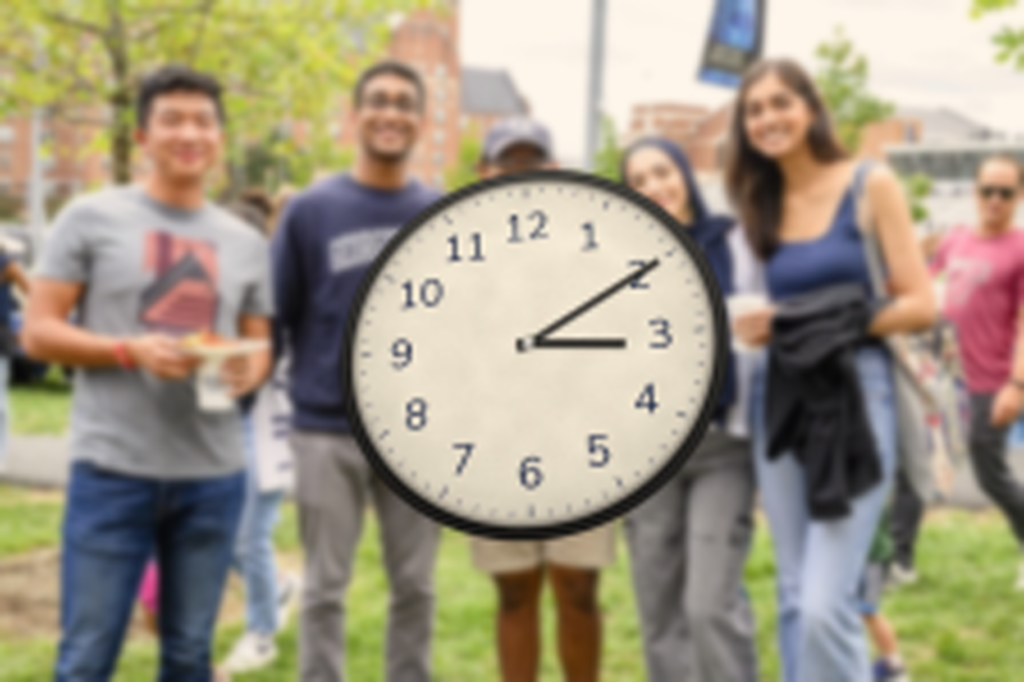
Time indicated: 3h10
